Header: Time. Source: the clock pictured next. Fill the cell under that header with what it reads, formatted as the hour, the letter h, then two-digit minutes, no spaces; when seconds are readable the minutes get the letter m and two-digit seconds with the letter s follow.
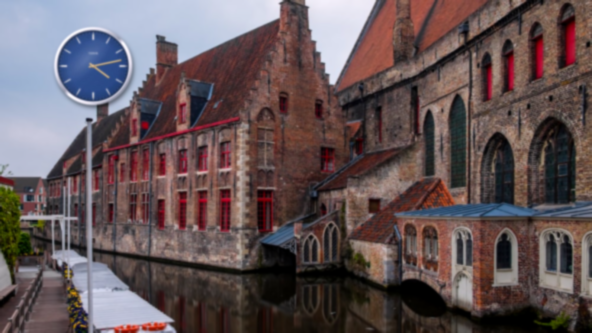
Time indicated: 4h13
